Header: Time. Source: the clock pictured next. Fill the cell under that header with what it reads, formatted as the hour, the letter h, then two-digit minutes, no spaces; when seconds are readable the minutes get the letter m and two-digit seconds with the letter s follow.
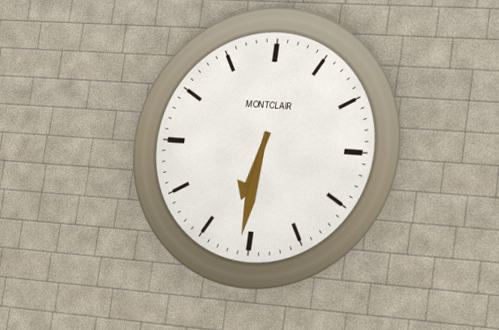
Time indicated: 6h31
